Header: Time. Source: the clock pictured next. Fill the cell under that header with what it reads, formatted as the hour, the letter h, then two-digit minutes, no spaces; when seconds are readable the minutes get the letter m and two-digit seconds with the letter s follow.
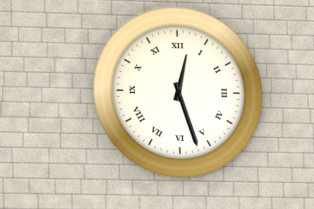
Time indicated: 12h27
